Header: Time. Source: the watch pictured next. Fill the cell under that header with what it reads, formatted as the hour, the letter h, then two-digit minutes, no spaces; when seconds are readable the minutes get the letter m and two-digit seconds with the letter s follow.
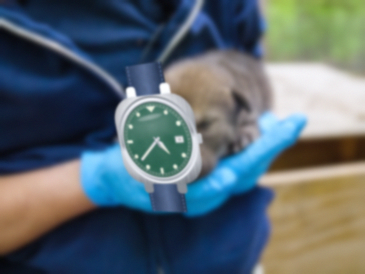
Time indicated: 4h38
